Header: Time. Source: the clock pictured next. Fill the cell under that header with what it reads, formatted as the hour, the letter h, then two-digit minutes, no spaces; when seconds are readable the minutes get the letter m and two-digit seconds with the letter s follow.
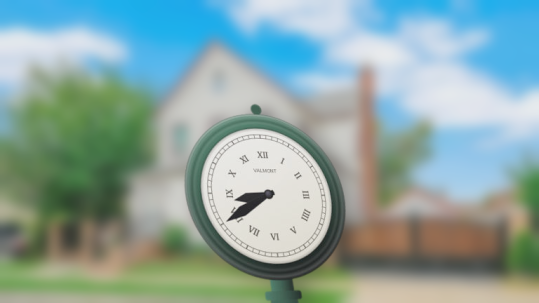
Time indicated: 8h40
